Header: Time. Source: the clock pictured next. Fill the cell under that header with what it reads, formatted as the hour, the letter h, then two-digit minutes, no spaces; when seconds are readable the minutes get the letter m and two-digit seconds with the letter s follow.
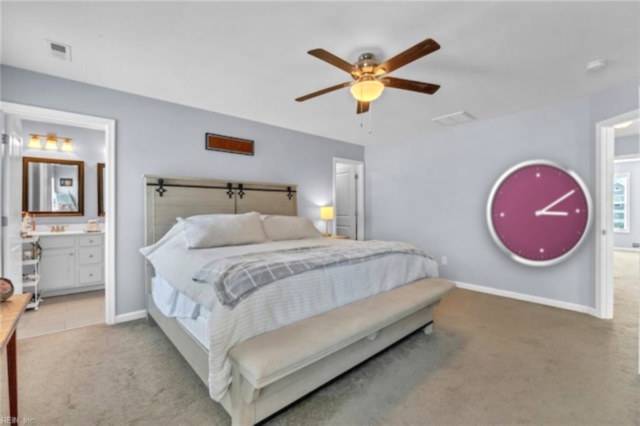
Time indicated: 3h10
